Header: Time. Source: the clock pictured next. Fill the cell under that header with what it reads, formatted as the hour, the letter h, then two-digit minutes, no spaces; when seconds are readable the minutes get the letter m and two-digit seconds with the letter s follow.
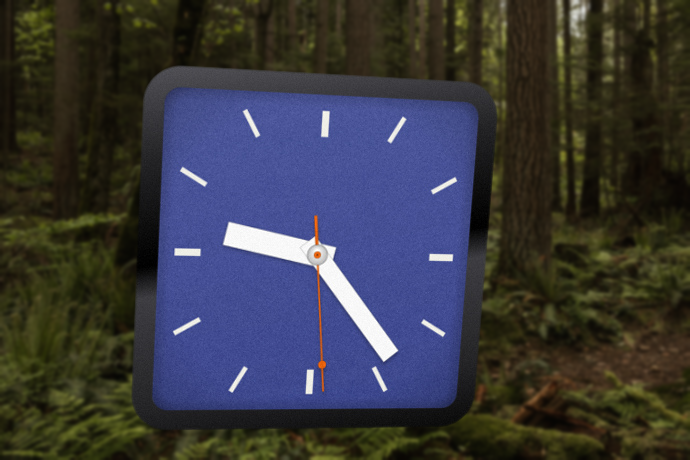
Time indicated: 9h23m29s
